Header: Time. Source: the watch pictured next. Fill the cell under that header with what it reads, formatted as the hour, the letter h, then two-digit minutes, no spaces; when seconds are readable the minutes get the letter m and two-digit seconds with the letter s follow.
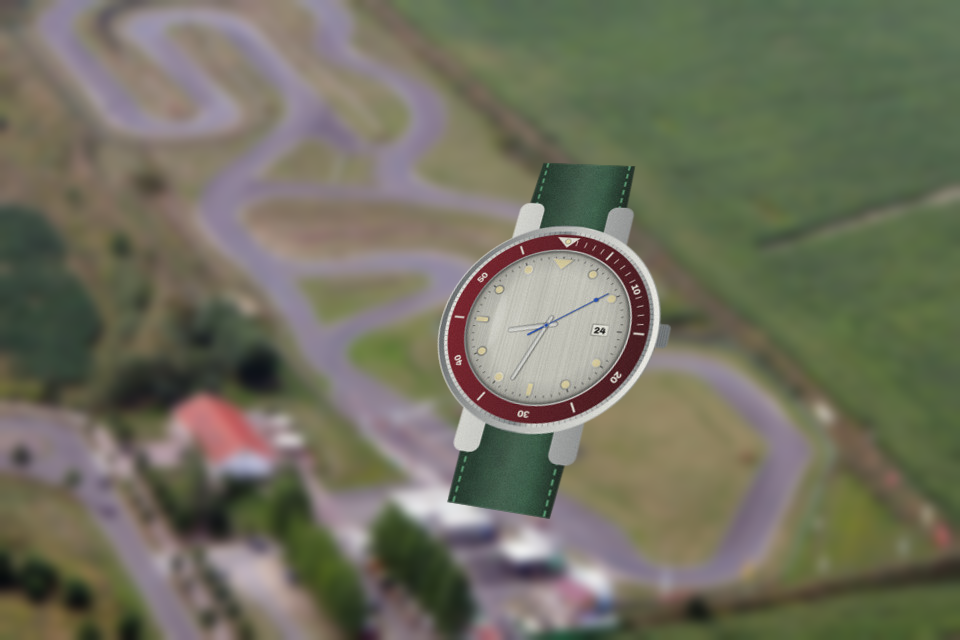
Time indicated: 8h33m09s
